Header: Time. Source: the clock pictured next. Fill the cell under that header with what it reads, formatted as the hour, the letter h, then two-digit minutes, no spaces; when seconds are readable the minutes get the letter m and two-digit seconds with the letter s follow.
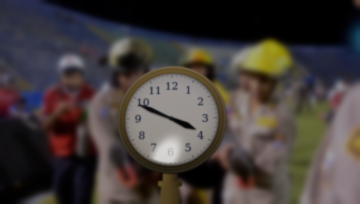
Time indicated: 3h49
